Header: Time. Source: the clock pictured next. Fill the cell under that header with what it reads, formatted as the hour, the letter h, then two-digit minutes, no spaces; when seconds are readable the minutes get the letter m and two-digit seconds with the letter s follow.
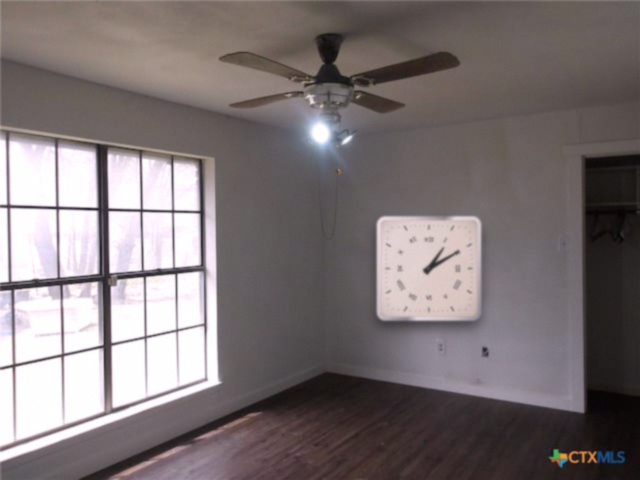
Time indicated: 1h10
